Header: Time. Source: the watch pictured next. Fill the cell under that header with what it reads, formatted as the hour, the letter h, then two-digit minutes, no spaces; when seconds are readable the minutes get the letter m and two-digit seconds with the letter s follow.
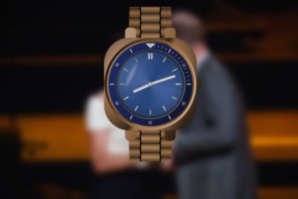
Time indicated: 8h12
